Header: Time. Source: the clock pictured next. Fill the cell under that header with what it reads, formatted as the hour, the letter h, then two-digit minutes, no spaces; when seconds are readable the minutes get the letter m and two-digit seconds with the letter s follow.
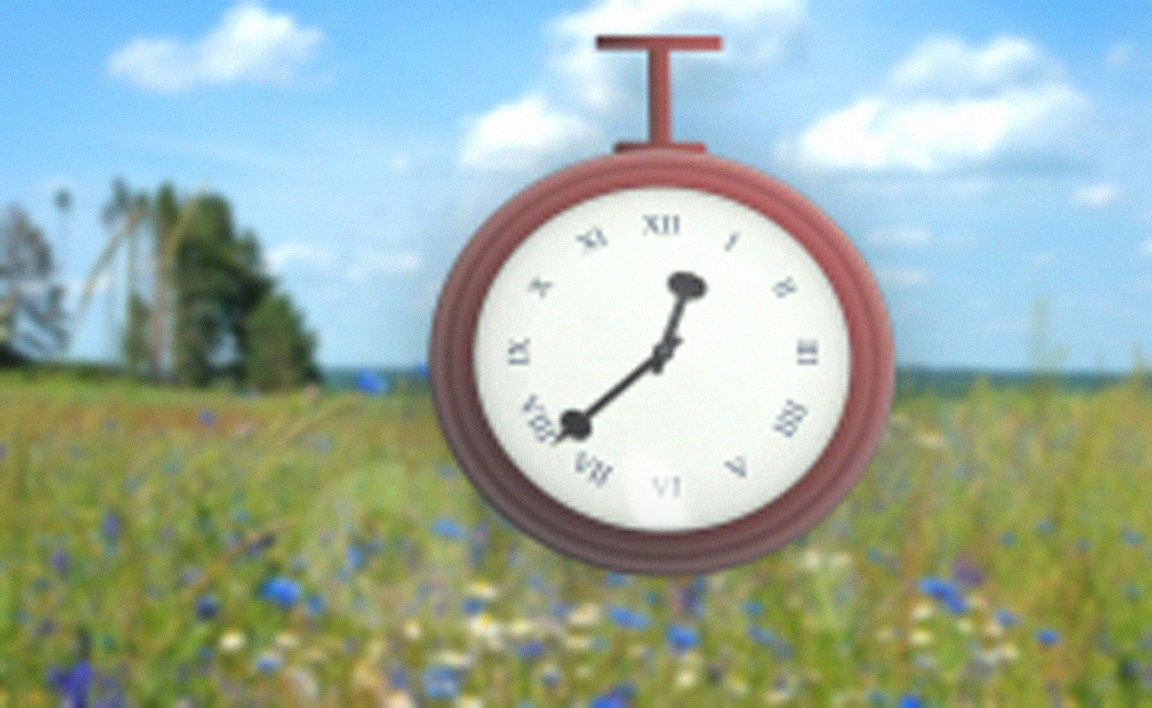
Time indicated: 12h38
